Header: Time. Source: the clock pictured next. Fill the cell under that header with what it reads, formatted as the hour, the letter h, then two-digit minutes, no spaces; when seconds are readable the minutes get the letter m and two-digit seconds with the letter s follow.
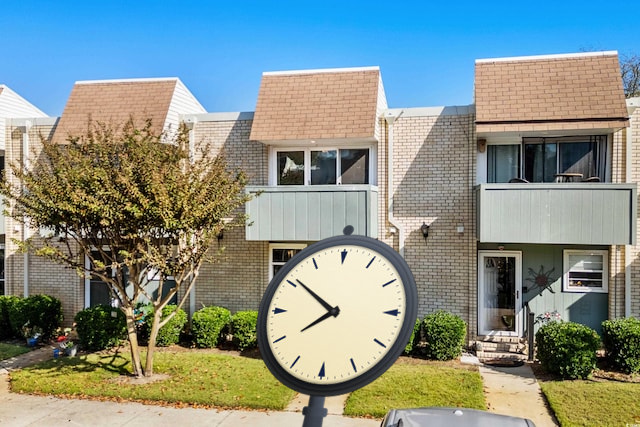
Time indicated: 7h51
